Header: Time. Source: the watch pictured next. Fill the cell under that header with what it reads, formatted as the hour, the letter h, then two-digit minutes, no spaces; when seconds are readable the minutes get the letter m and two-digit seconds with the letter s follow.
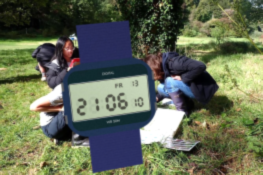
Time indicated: 21h06m10s
